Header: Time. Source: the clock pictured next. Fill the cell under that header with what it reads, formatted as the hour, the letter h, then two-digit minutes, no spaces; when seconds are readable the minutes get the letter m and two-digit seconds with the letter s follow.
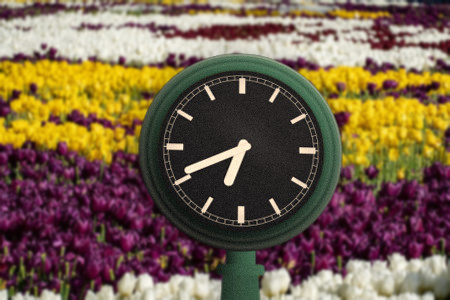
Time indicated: 6h41
